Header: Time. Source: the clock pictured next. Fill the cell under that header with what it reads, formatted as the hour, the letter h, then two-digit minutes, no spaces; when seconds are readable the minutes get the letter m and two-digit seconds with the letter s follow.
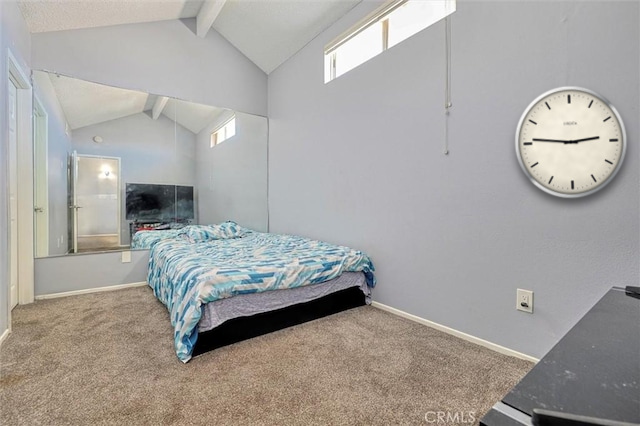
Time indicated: 2h46
